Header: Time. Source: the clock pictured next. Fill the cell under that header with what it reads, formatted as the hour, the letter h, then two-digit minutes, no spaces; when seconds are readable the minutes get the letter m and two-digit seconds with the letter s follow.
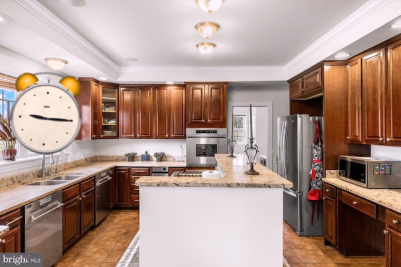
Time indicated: 9h15
